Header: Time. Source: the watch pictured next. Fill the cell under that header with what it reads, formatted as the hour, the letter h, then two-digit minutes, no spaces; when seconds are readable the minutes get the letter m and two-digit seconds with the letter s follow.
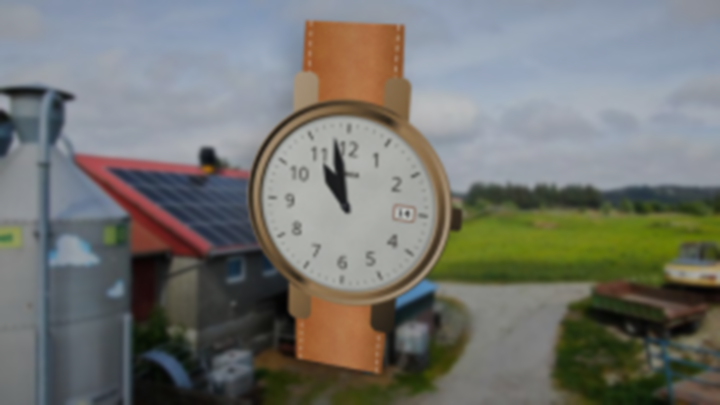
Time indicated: 10h58
